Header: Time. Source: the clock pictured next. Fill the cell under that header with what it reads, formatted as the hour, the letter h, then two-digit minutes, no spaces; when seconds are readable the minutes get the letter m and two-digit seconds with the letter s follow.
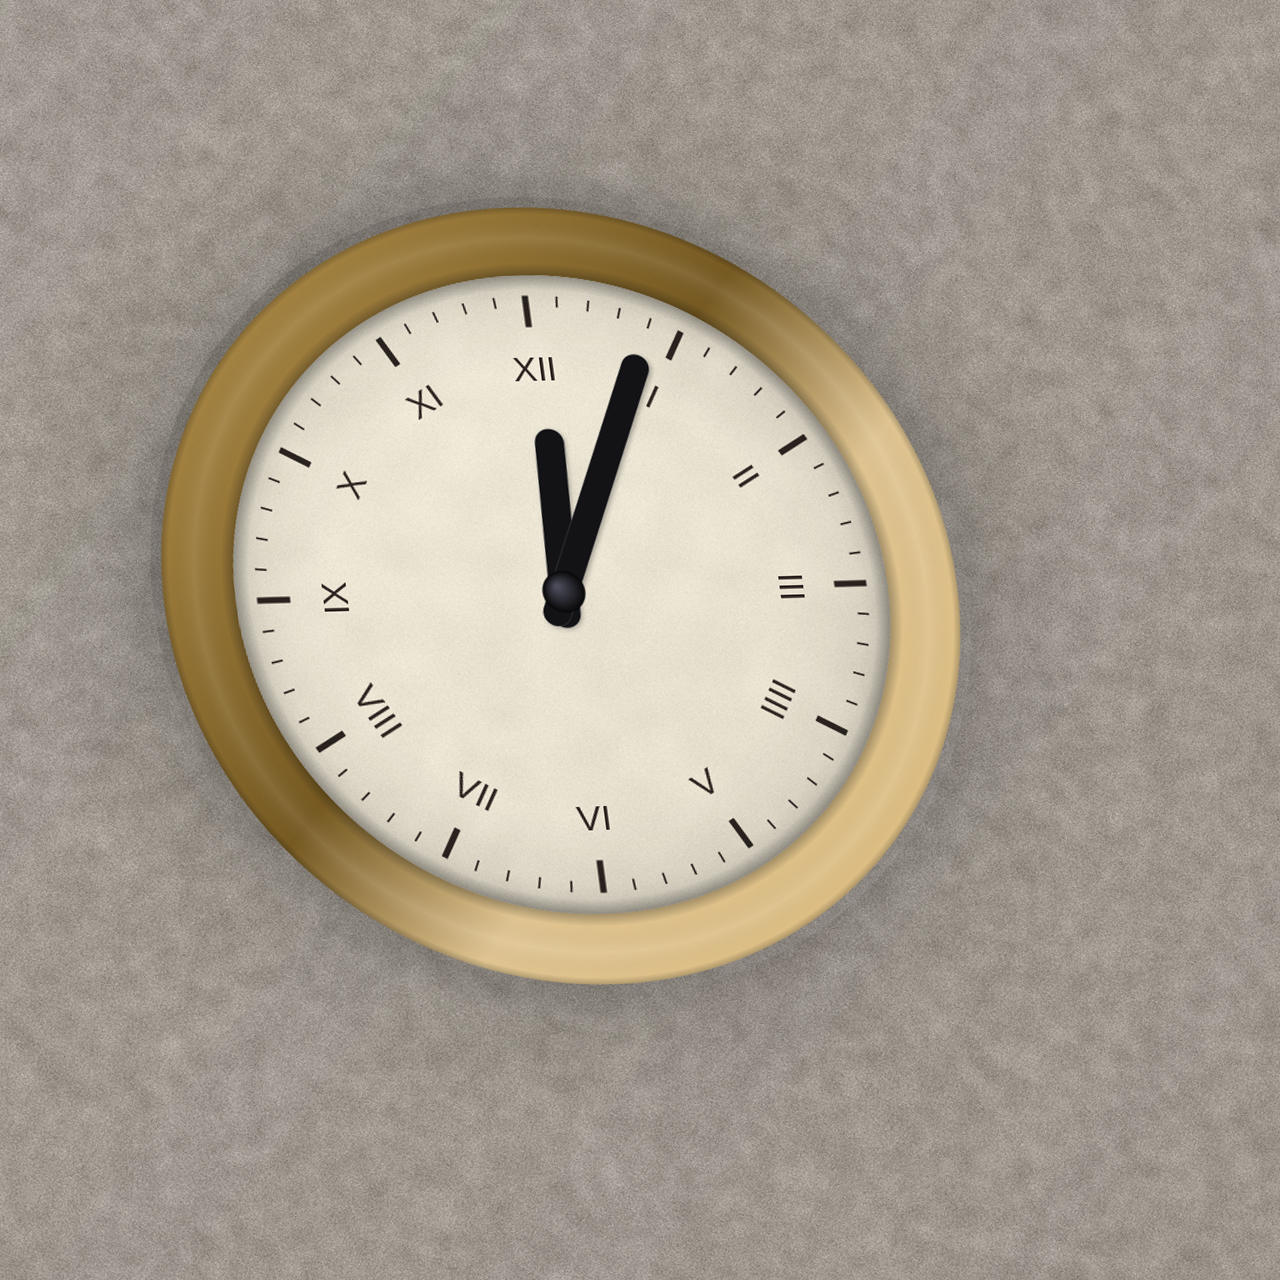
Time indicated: 12h04
